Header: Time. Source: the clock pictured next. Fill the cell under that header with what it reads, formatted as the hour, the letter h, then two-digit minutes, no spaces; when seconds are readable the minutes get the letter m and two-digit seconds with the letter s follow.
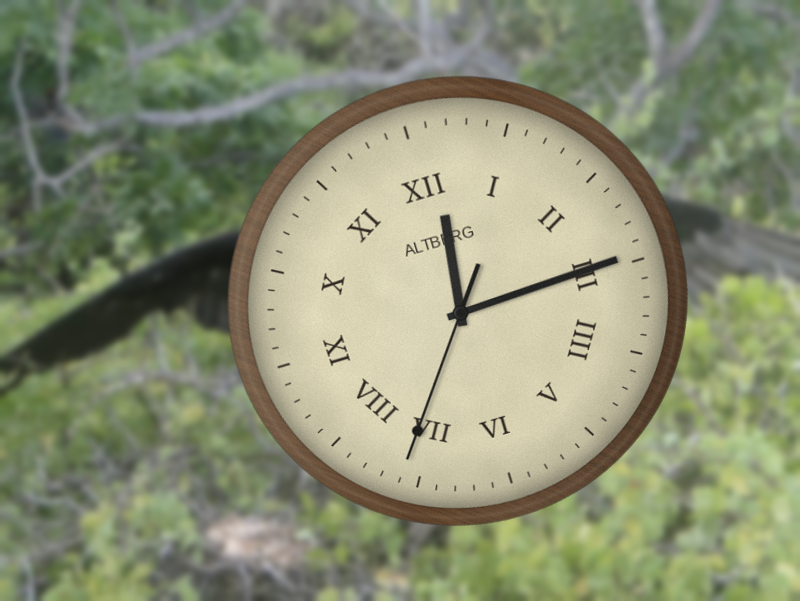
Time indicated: 12h14m36s
